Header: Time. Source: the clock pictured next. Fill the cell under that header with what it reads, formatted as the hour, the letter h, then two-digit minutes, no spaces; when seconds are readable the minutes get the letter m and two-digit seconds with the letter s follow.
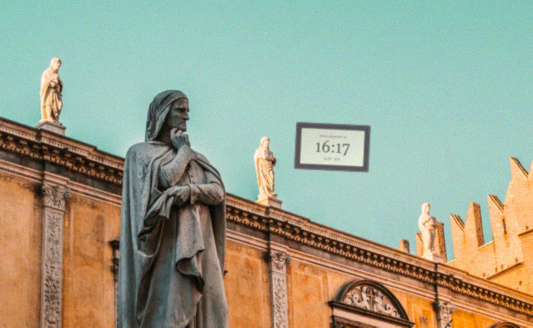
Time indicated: 16h17
